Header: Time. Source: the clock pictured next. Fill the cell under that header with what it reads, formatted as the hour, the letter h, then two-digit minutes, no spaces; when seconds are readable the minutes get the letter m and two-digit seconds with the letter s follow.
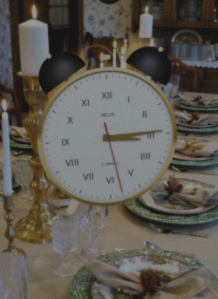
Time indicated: 3h14m28s
